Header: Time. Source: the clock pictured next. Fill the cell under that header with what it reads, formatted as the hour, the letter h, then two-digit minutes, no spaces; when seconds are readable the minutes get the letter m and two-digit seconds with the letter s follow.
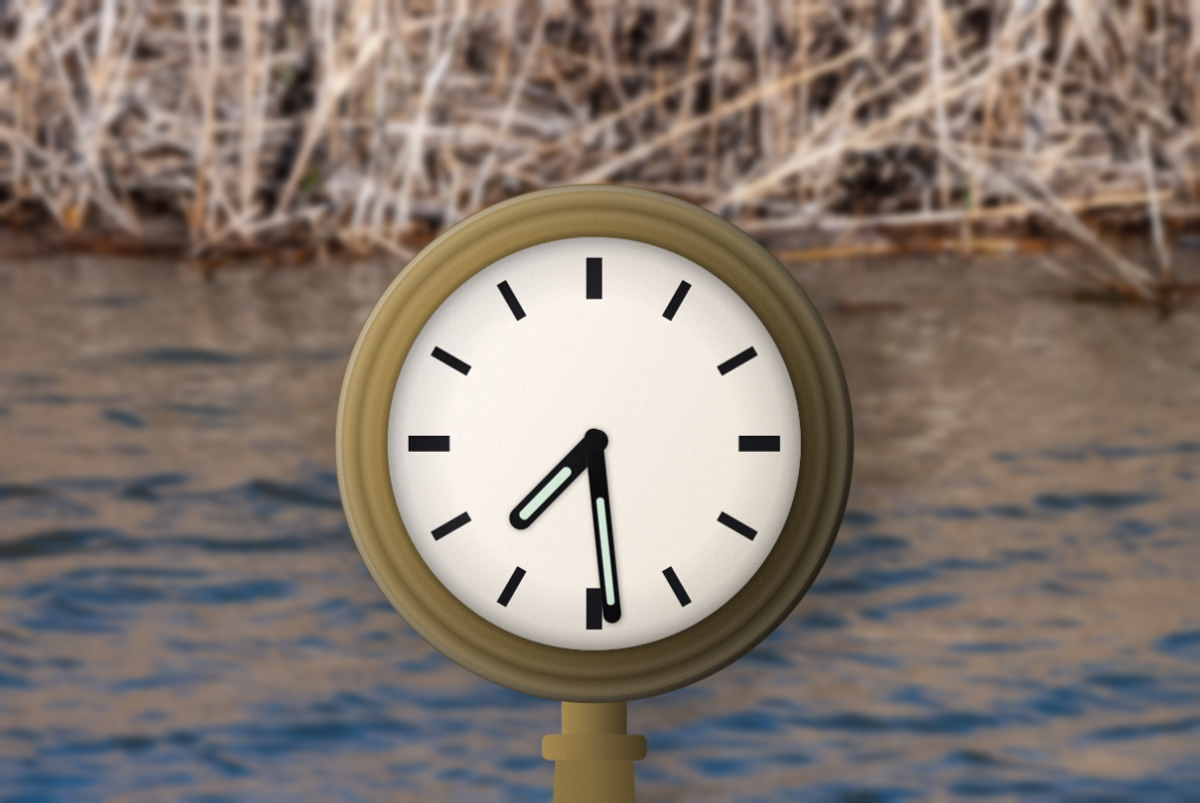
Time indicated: 7h29
